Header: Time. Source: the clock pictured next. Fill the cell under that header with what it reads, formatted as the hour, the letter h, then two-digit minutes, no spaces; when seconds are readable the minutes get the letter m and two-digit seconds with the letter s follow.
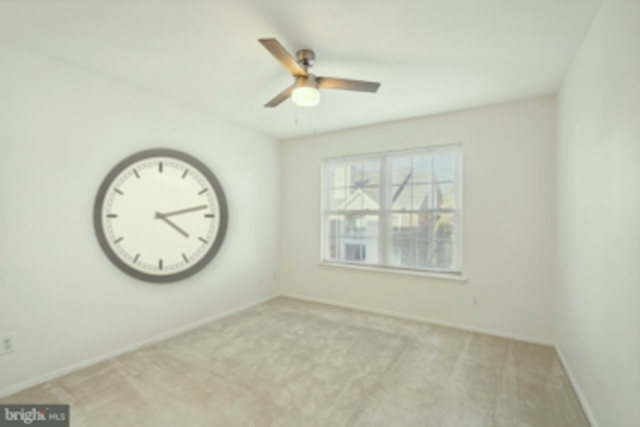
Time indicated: 4h13
